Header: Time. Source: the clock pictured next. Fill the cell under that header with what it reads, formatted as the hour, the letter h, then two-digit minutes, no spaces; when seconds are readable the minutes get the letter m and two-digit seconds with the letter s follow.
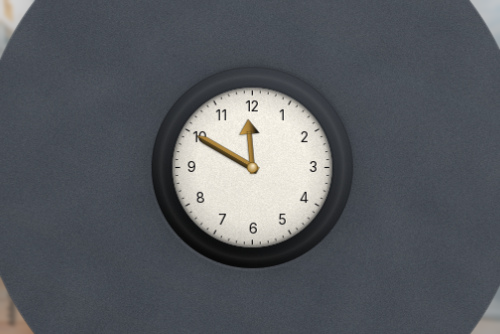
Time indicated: 11h50
